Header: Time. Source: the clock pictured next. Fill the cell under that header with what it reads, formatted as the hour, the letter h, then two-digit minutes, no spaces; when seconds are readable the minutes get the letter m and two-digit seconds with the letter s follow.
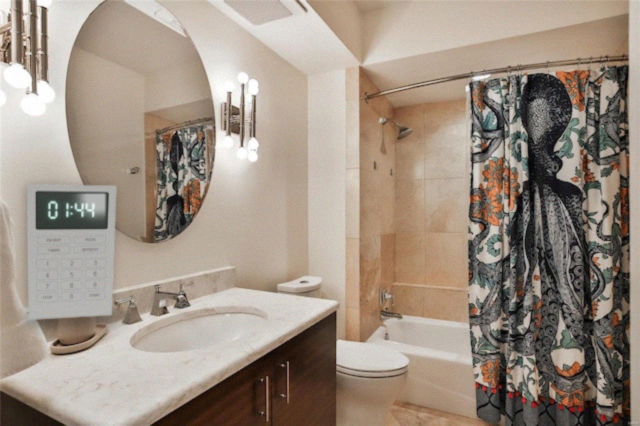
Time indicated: 1h44
